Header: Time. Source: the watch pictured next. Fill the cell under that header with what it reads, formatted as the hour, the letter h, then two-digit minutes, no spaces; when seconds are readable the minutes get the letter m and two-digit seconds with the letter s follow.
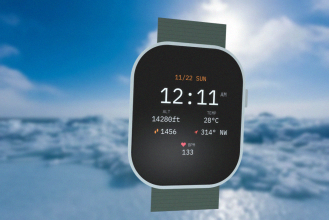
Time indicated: 12h11
